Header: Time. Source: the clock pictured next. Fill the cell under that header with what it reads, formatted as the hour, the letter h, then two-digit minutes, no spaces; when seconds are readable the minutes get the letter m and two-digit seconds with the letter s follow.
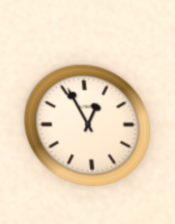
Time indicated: 12h56
